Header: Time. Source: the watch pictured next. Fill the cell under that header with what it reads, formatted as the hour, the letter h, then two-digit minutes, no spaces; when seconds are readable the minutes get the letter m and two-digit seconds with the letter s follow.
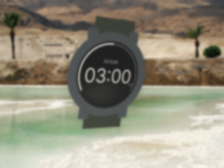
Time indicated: 3h00
